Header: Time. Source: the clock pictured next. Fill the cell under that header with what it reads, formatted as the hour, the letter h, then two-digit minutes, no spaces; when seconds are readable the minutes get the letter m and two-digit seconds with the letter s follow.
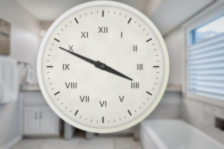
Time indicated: 3h49
